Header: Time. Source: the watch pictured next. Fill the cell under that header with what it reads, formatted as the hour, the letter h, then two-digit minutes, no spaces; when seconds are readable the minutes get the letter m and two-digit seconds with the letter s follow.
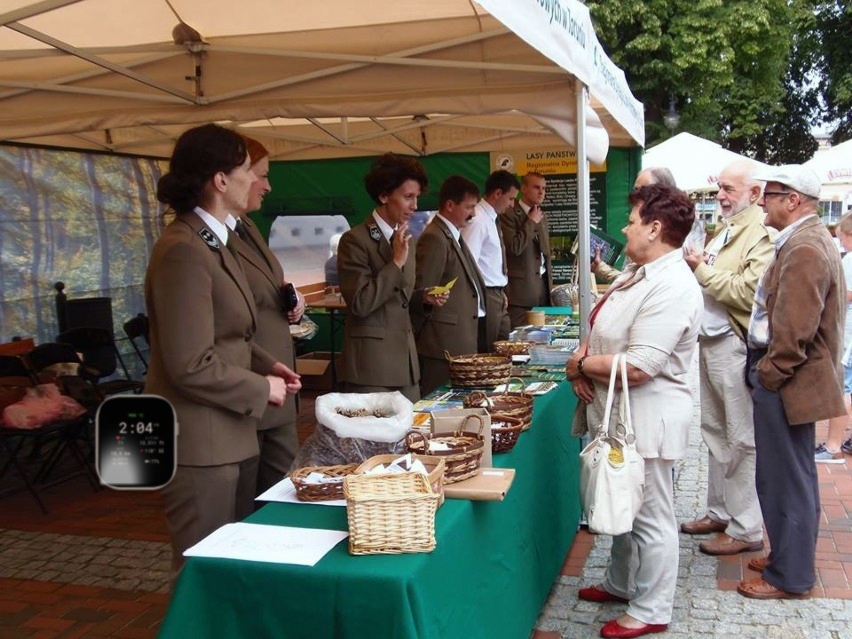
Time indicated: 2h04
